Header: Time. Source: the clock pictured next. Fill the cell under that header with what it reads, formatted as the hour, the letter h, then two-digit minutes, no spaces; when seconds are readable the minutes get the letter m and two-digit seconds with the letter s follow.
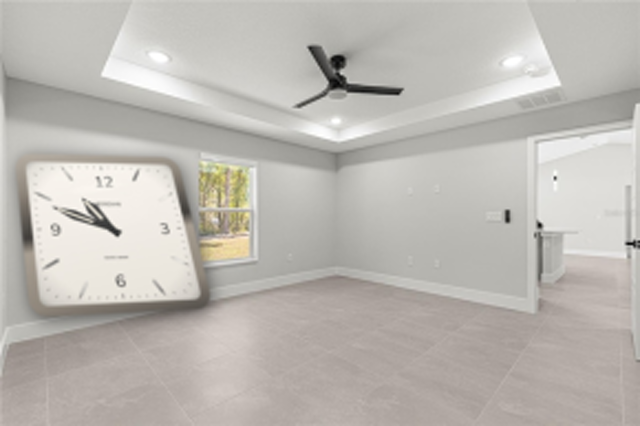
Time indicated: 10h49
